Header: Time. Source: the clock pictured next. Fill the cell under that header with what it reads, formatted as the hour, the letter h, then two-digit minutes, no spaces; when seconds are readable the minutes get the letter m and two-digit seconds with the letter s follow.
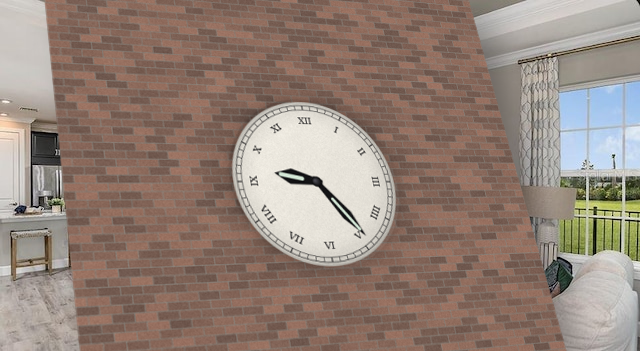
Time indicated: 9h24
